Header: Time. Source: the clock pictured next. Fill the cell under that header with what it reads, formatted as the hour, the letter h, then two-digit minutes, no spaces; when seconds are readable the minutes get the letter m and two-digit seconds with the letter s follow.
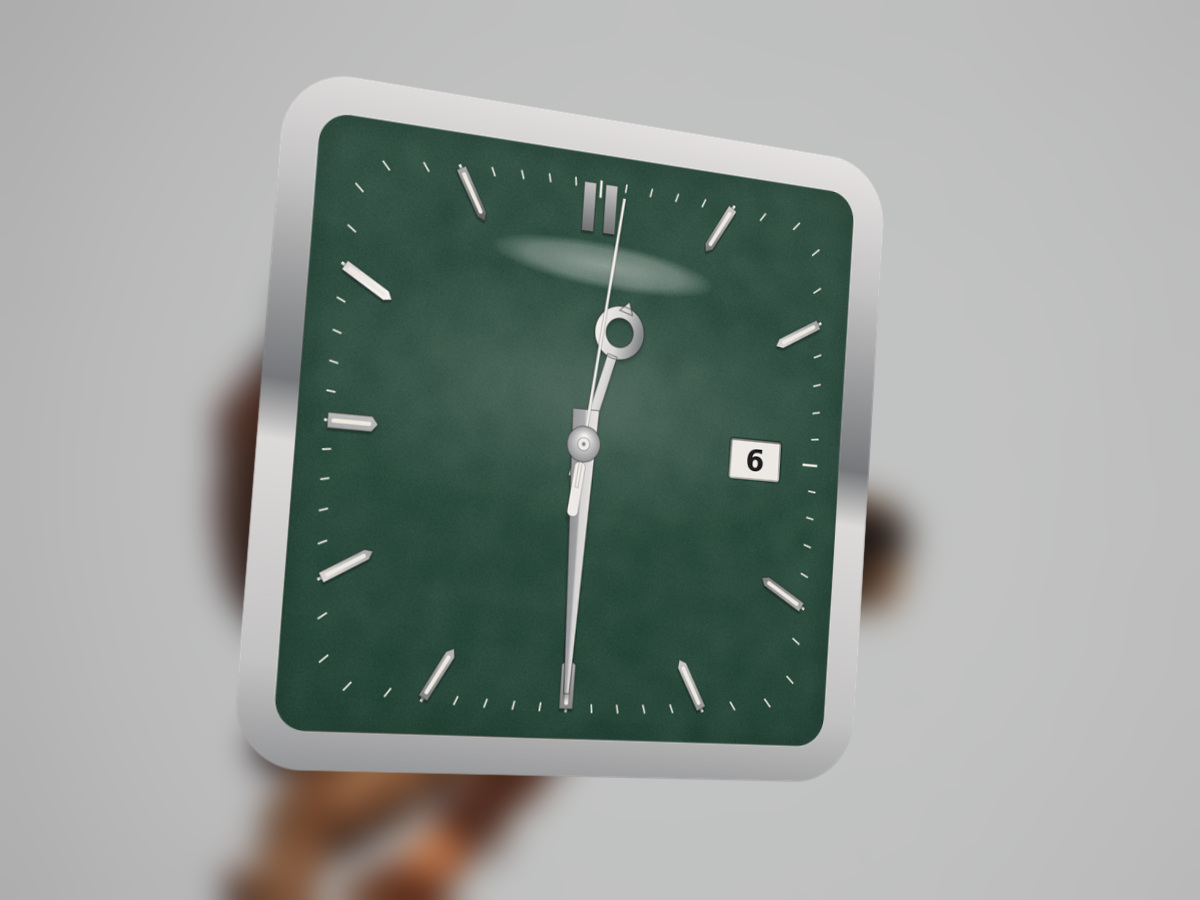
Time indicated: 12h30m01s
